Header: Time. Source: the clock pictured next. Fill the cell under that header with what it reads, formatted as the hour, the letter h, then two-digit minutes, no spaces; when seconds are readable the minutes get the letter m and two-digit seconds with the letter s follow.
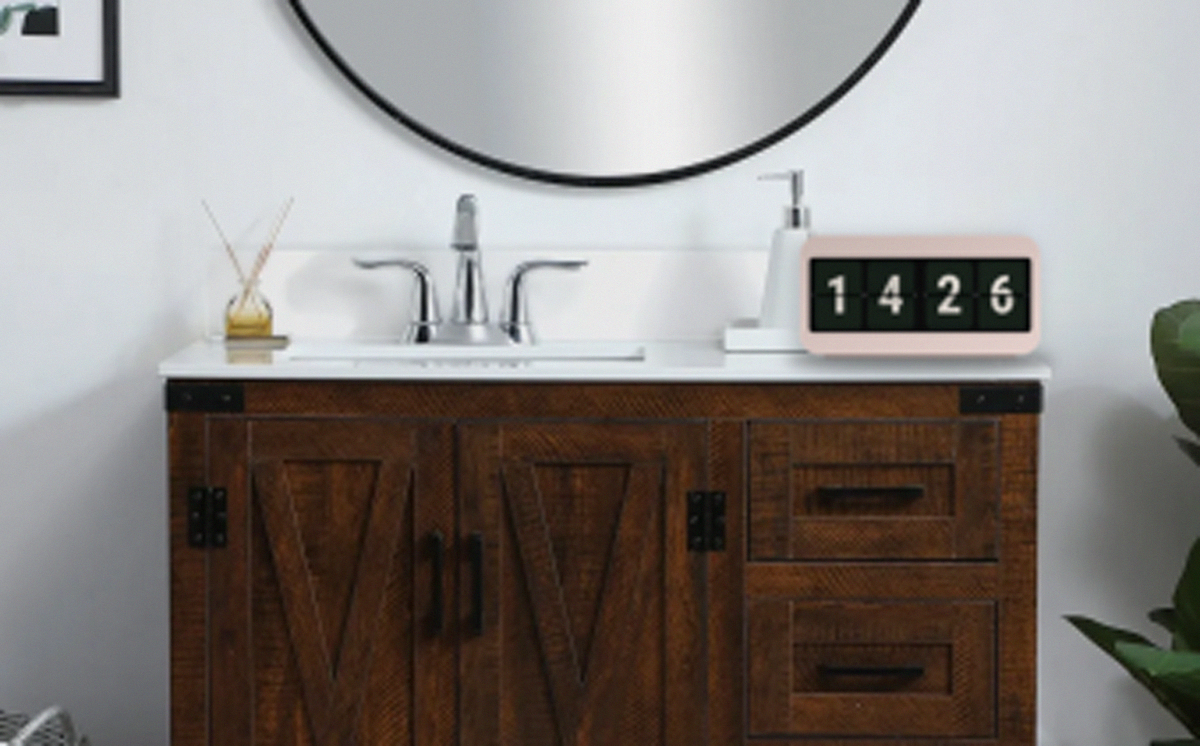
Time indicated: 14h26
